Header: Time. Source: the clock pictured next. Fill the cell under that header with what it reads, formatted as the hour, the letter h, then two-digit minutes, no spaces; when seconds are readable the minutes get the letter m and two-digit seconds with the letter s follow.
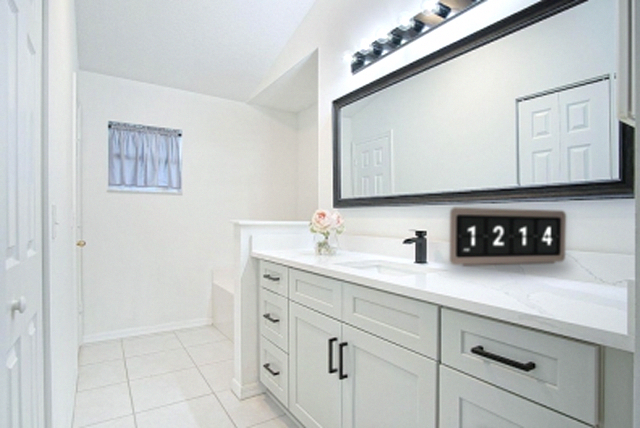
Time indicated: 12h14
